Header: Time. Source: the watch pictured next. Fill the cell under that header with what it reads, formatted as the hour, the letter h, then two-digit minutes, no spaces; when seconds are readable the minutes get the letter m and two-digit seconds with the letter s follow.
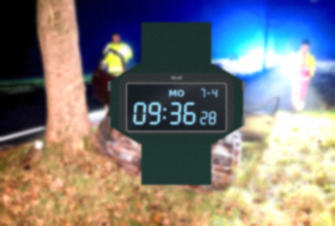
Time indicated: 9h36m28s
